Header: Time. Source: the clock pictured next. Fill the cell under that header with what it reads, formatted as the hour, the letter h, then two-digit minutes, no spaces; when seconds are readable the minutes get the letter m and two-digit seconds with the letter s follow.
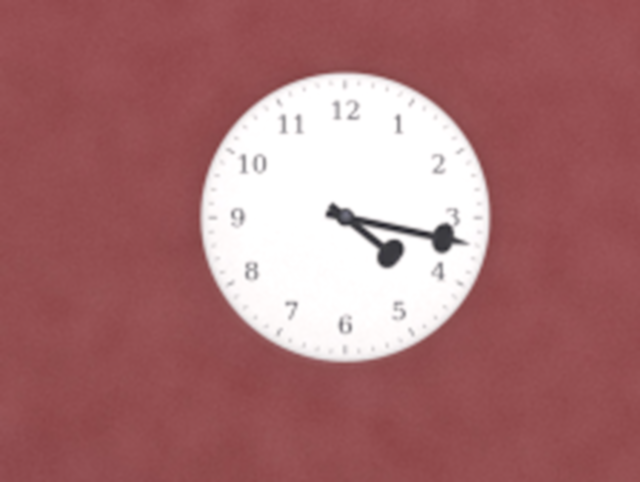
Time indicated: 4h17
